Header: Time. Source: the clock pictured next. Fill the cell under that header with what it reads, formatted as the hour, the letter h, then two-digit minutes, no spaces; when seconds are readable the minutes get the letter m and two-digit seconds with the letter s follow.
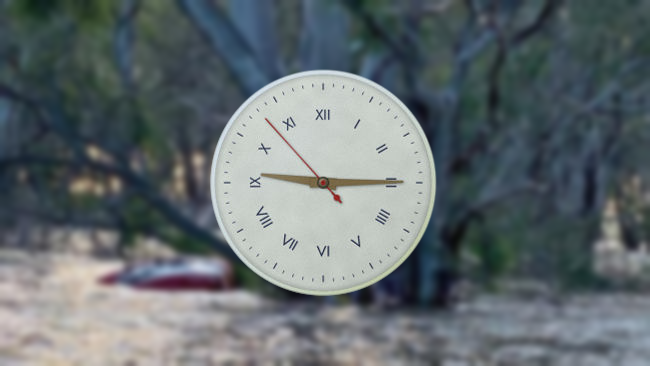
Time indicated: 9h14m53s
